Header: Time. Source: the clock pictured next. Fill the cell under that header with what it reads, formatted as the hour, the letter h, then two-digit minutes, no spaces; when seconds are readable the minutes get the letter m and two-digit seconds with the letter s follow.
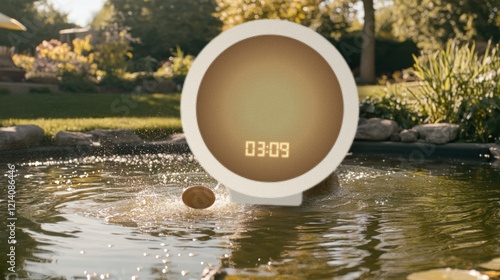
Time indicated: 3h09
